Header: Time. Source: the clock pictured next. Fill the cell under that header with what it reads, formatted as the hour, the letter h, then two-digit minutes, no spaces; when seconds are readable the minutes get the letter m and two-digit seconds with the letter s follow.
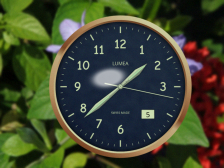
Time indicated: 1h38m17s
